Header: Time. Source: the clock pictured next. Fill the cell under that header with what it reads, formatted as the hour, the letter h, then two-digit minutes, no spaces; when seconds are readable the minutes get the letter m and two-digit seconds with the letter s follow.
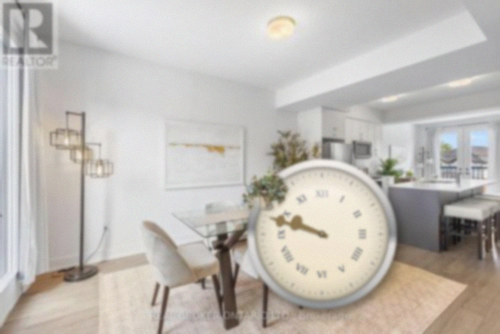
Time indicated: 9h48
